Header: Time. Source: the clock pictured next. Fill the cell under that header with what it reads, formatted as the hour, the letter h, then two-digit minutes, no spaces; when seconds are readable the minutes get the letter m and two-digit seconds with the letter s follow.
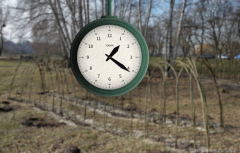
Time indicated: 1h21
